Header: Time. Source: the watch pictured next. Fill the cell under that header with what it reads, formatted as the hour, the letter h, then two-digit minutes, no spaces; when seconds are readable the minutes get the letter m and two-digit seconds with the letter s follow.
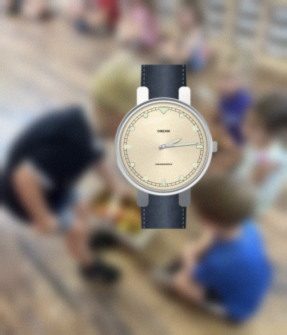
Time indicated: 2h14
